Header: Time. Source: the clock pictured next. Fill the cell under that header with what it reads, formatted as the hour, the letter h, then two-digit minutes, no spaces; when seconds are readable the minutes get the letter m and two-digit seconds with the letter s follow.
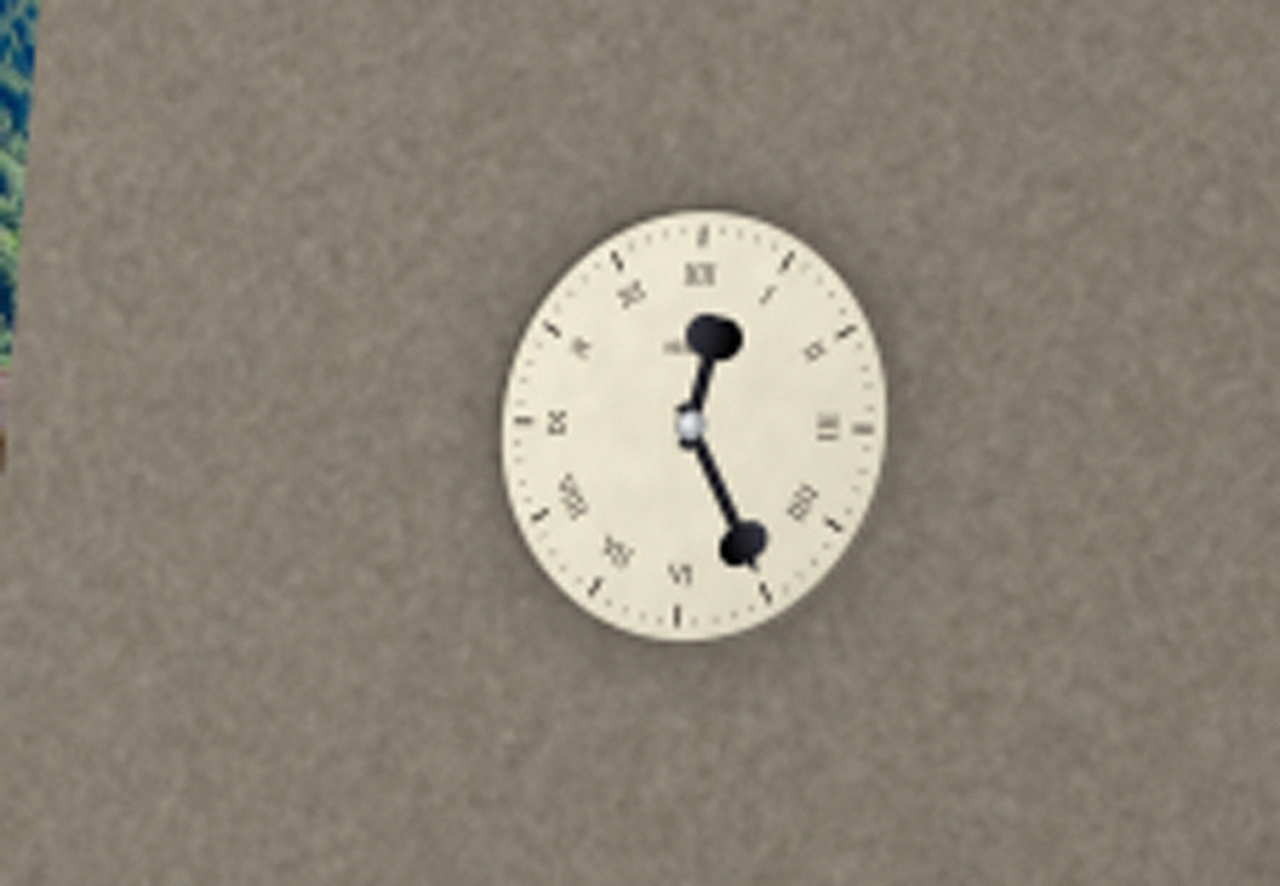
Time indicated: 12h25
